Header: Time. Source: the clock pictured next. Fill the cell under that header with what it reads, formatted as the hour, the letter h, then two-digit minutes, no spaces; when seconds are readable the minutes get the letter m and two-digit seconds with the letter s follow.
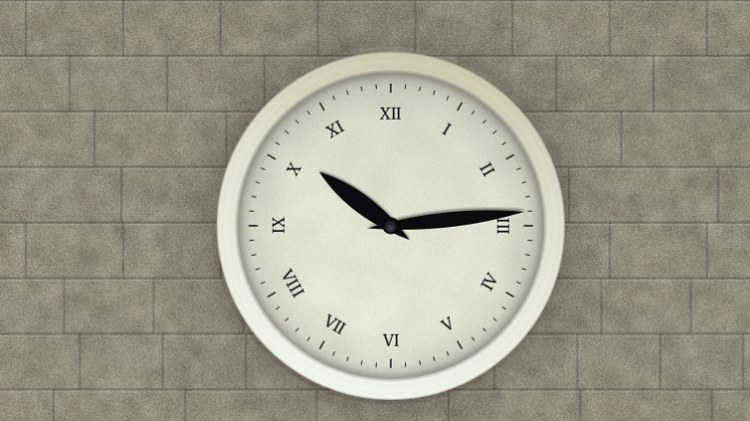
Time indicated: 10h14
